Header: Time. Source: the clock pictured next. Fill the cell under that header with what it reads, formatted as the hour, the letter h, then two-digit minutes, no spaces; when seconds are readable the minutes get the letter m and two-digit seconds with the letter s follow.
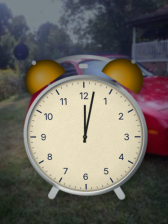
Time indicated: 12h02
